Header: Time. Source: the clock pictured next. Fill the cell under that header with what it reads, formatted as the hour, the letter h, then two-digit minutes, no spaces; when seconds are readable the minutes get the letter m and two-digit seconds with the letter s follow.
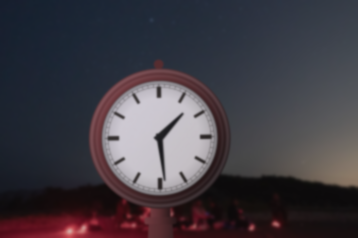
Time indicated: 1h29
